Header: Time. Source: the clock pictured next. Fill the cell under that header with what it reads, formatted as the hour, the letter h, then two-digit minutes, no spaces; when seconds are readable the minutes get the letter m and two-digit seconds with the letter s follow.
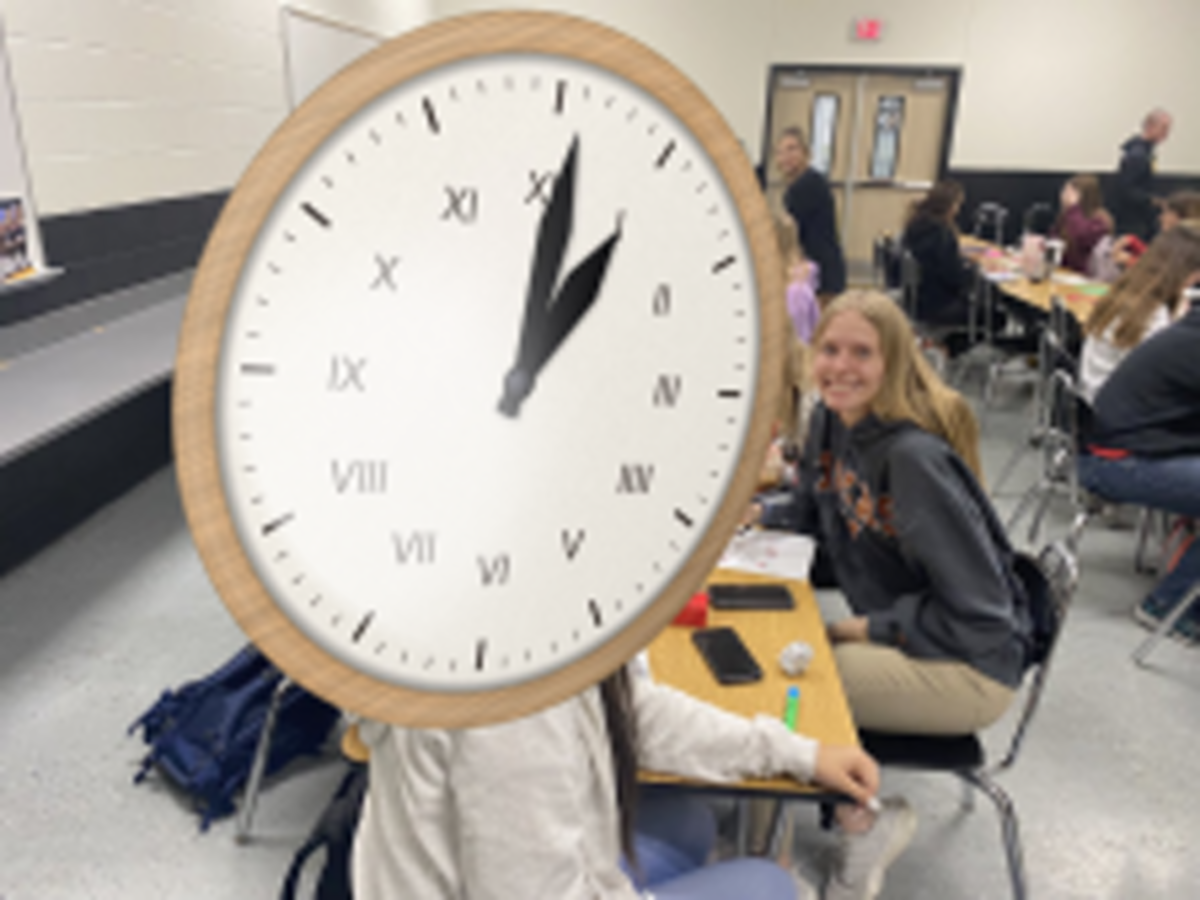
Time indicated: 1h01
